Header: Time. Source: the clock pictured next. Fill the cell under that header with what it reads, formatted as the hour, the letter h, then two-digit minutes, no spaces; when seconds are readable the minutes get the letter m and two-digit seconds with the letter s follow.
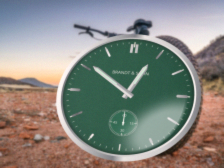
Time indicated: 12h51
